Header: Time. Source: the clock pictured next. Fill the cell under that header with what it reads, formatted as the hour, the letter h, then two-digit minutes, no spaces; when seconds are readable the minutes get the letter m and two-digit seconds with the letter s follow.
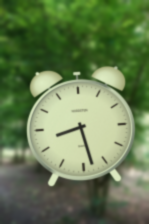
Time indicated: 8h28
